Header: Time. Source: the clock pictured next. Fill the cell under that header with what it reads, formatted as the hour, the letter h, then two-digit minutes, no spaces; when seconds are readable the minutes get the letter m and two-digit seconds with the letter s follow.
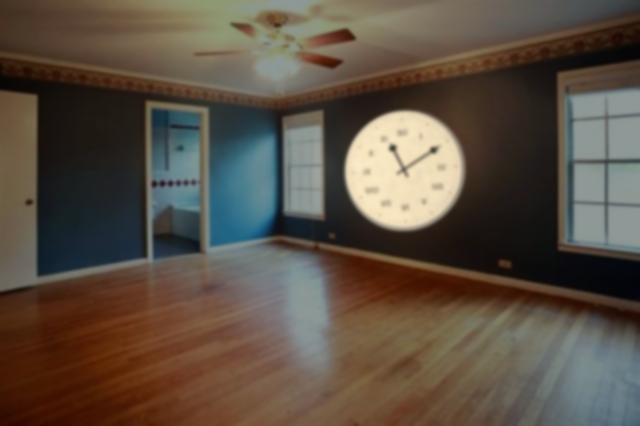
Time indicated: 11h10
